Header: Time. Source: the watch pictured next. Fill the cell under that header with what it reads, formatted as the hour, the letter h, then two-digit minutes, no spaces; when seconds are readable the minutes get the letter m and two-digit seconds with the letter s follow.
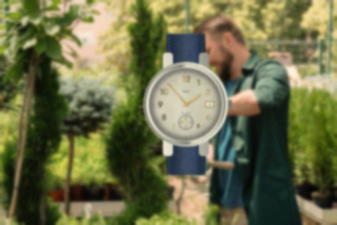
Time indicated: 1h53
